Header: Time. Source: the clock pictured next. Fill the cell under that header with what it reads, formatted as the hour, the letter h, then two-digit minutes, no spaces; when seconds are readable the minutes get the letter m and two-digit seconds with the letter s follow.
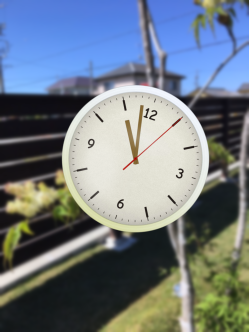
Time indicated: 10h58m05s
